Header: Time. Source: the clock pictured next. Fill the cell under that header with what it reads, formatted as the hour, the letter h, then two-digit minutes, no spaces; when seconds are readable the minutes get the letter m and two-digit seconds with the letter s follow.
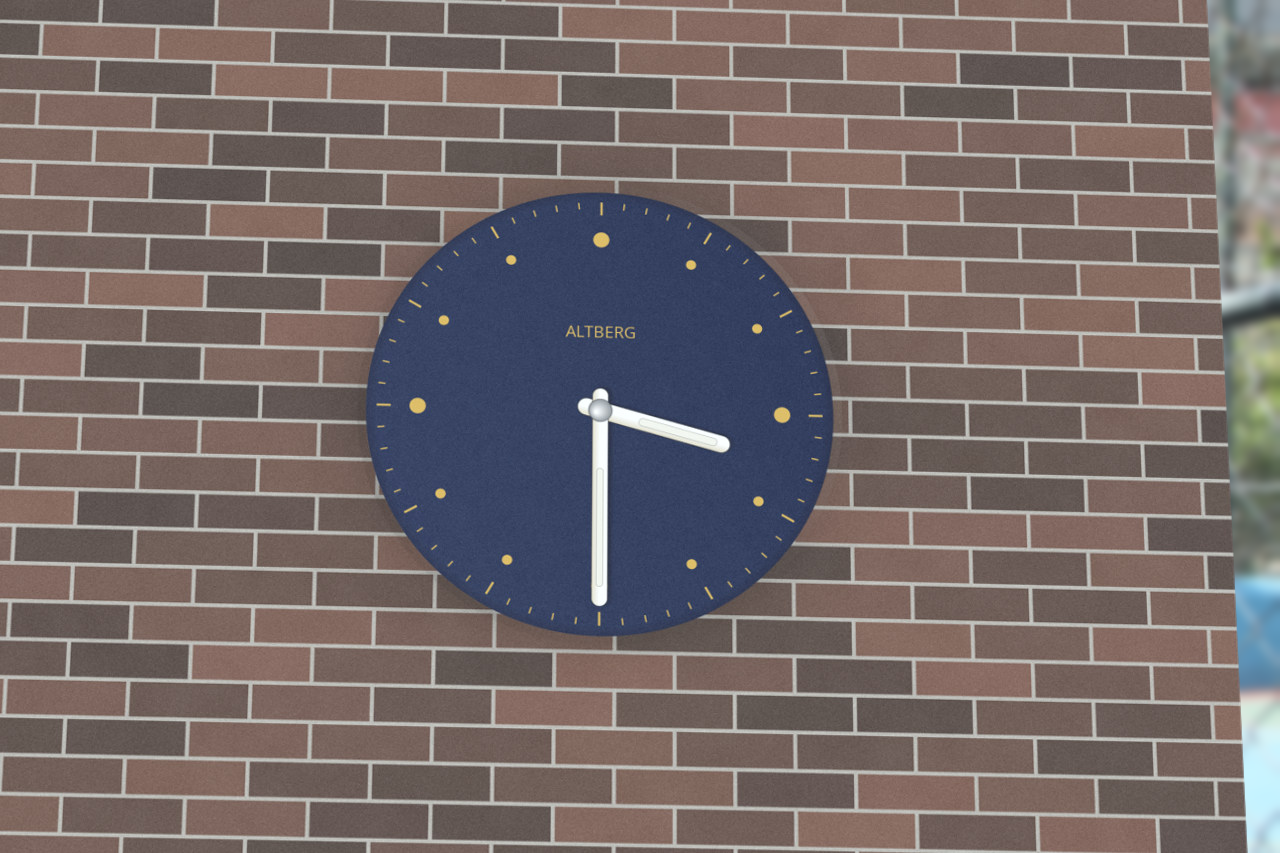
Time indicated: 3h30
